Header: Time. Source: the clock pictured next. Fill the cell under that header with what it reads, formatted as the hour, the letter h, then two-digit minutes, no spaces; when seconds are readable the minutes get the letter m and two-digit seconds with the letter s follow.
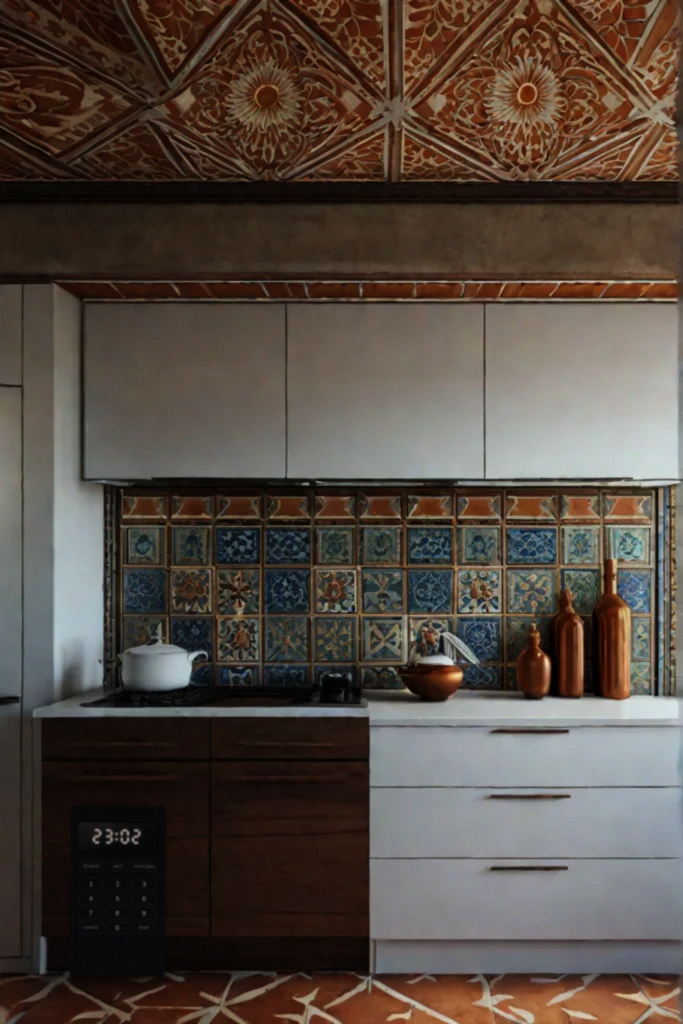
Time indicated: 23h02
